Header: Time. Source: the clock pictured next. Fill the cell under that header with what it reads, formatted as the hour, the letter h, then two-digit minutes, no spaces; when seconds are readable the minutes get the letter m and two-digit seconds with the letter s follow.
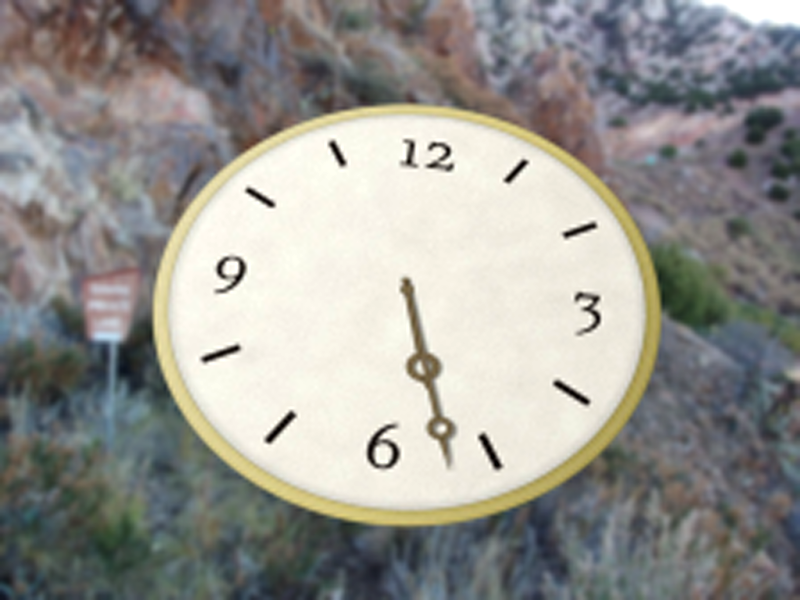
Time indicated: 5h27
